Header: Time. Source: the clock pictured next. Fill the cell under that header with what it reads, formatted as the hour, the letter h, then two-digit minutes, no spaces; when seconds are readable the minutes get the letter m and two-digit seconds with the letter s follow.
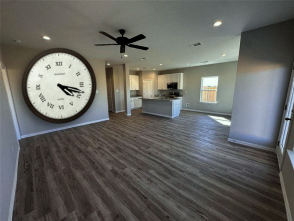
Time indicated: 4h18
